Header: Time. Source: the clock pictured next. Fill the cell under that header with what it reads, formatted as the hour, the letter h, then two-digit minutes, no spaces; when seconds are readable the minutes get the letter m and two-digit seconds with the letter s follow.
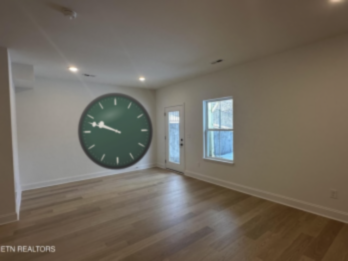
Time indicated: 9h48
